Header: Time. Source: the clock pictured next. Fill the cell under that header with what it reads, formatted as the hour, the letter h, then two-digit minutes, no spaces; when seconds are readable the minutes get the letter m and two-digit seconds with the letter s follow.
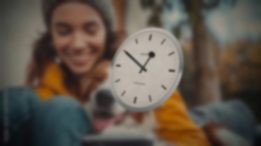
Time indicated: 12h50
